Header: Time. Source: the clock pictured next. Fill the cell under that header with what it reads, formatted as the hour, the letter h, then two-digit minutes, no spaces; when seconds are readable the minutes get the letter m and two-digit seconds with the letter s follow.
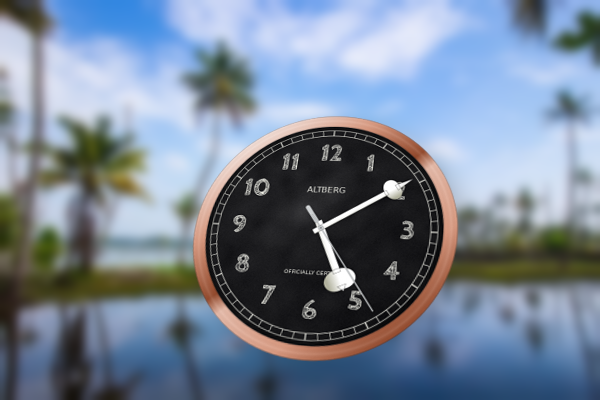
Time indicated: 5h09m24s
